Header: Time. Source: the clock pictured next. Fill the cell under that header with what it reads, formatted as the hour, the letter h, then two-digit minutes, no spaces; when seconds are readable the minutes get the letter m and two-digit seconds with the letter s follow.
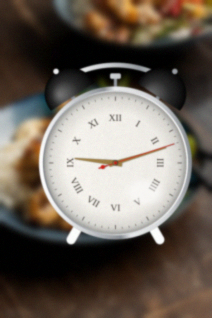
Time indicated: 9h12m12s
